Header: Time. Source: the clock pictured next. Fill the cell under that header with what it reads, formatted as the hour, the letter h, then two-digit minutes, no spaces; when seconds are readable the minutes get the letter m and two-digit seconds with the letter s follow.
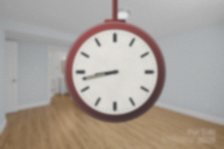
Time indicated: 8h43
